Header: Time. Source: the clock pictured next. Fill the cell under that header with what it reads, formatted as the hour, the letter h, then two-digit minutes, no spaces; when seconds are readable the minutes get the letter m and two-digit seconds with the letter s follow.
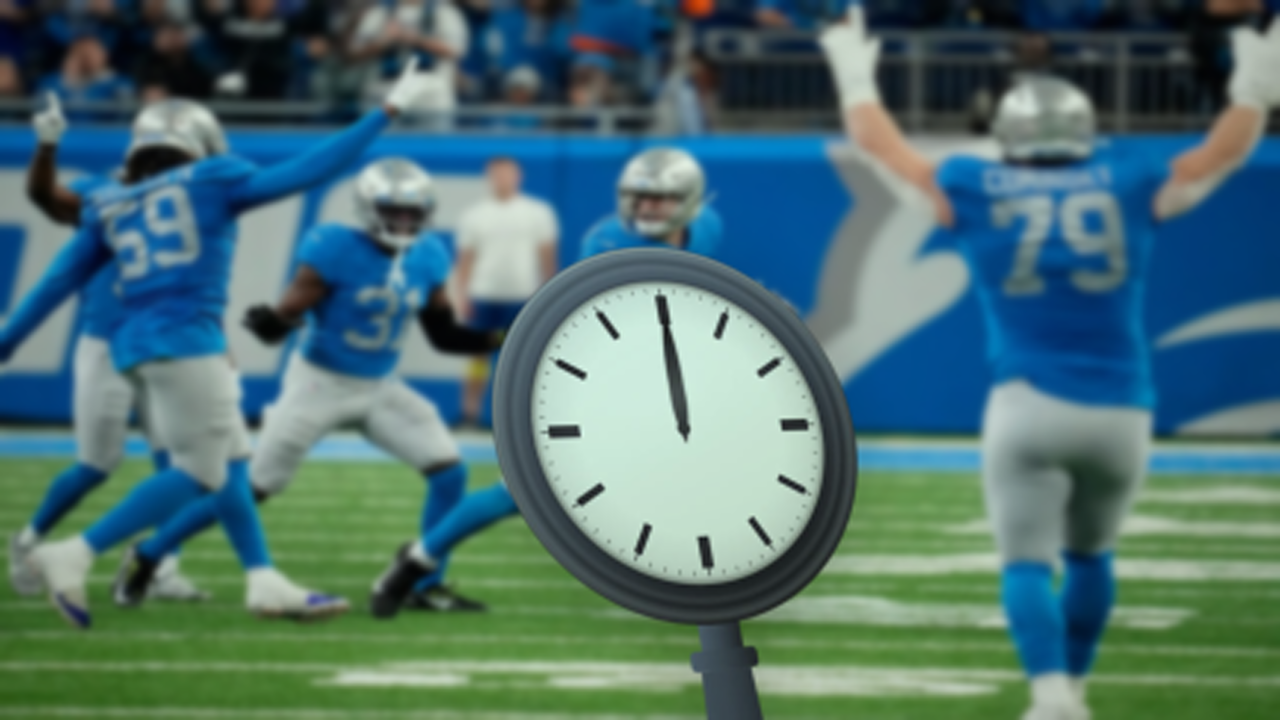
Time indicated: 12h00
